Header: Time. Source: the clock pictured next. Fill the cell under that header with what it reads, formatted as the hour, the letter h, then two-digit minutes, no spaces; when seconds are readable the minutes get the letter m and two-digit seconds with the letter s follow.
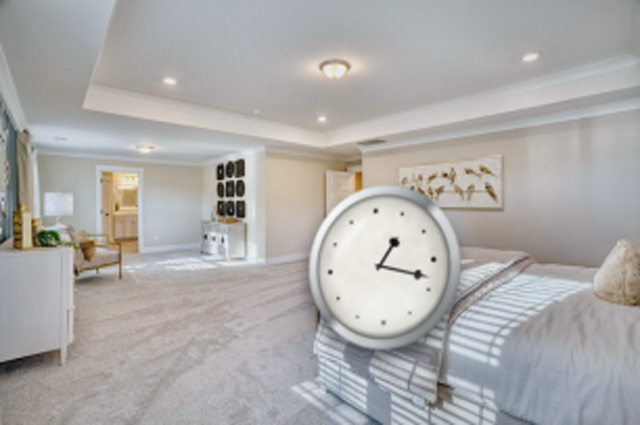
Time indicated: 1h18
